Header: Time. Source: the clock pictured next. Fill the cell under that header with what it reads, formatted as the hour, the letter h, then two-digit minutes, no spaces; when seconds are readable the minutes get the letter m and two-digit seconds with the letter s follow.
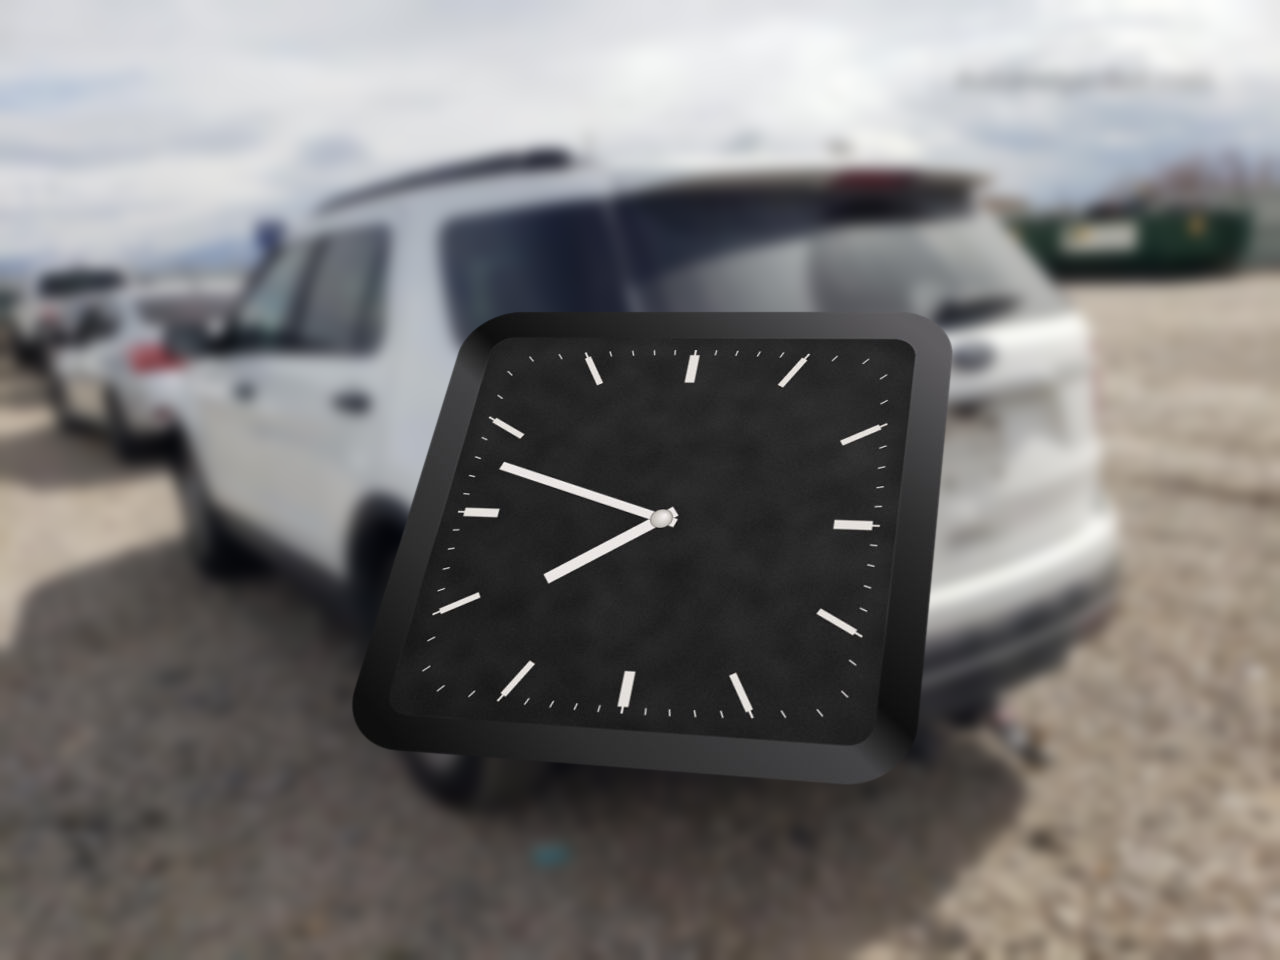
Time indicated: 7h48
